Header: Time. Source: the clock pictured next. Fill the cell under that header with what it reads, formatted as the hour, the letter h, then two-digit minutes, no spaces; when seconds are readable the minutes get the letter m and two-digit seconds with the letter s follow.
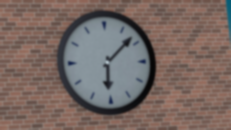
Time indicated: 6h08
